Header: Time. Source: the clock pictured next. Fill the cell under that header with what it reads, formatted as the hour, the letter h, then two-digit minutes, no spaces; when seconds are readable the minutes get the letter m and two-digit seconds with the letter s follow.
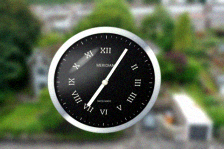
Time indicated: 7h05
